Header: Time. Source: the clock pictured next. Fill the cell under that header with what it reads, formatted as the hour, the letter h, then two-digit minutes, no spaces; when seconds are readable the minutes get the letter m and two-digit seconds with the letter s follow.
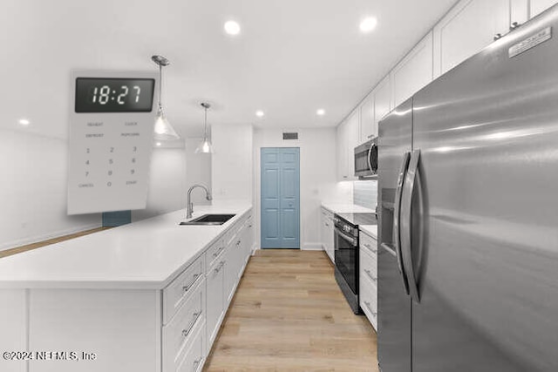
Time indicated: 18h27
